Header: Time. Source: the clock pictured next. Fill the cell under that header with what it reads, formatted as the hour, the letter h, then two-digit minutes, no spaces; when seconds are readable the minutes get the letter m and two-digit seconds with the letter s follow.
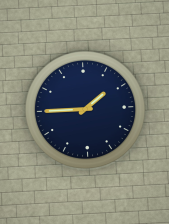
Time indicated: 1h45
